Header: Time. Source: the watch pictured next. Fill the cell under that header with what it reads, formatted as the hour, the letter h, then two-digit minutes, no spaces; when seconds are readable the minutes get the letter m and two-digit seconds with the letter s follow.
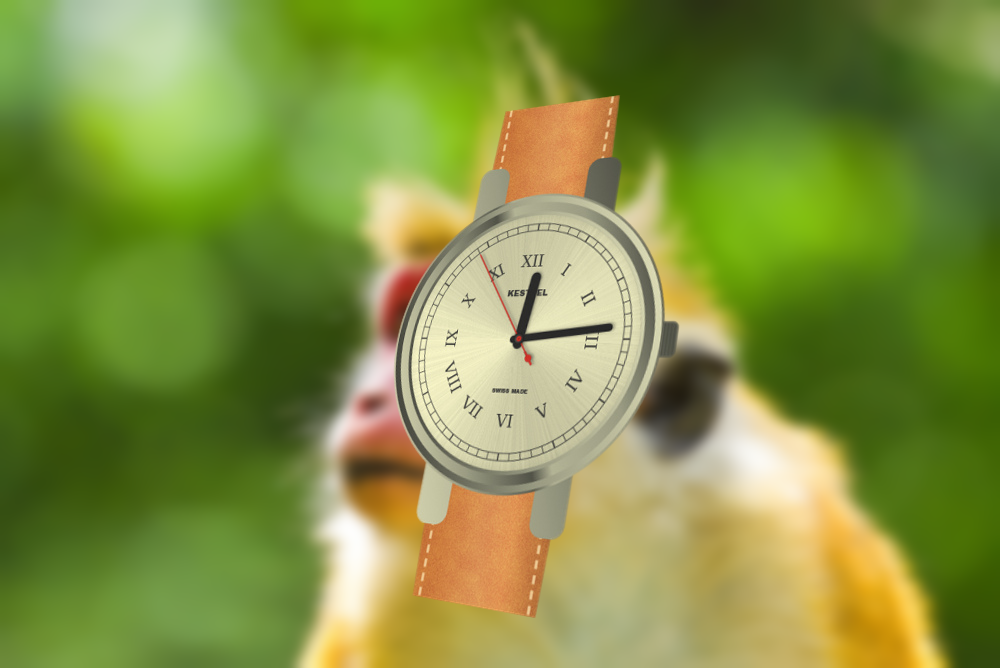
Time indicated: 12h13m54s
